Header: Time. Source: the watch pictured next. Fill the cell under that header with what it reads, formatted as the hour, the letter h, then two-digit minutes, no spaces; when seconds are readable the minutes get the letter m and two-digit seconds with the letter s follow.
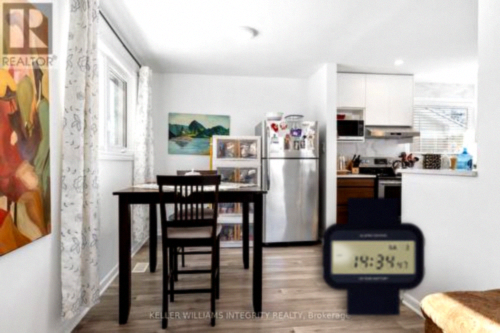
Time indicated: 14h34
